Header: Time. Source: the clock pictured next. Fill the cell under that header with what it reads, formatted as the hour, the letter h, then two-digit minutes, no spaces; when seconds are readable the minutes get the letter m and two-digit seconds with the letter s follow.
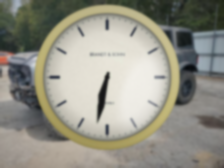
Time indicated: 6h32
